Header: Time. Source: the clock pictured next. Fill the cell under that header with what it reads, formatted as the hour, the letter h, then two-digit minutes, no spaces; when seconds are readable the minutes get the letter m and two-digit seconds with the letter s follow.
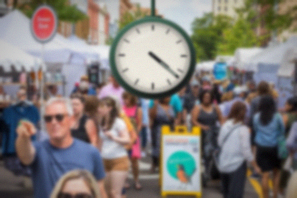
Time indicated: 4h22
